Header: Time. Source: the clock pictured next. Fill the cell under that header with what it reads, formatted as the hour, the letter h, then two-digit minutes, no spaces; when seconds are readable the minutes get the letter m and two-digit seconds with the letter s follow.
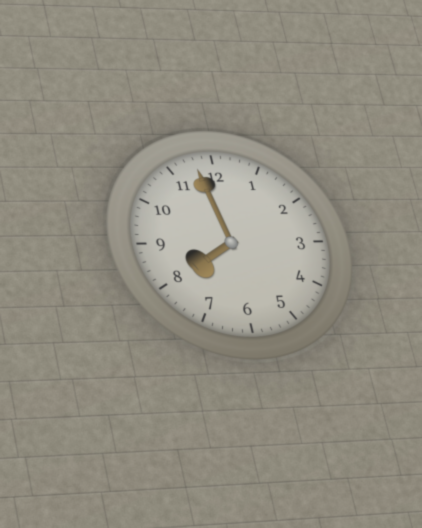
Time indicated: 7h58
